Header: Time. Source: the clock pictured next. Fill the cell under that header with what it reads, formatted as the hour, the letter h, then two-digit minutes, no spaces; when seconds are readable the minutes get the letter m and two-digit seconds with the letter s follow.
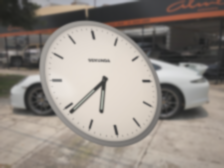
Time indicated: 6h39
